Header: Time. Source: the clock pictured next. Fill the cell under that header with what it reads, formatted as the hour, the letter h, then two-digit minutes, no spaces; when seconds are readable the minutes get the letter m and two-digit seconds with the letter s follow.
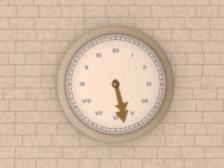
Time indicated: 5h28
